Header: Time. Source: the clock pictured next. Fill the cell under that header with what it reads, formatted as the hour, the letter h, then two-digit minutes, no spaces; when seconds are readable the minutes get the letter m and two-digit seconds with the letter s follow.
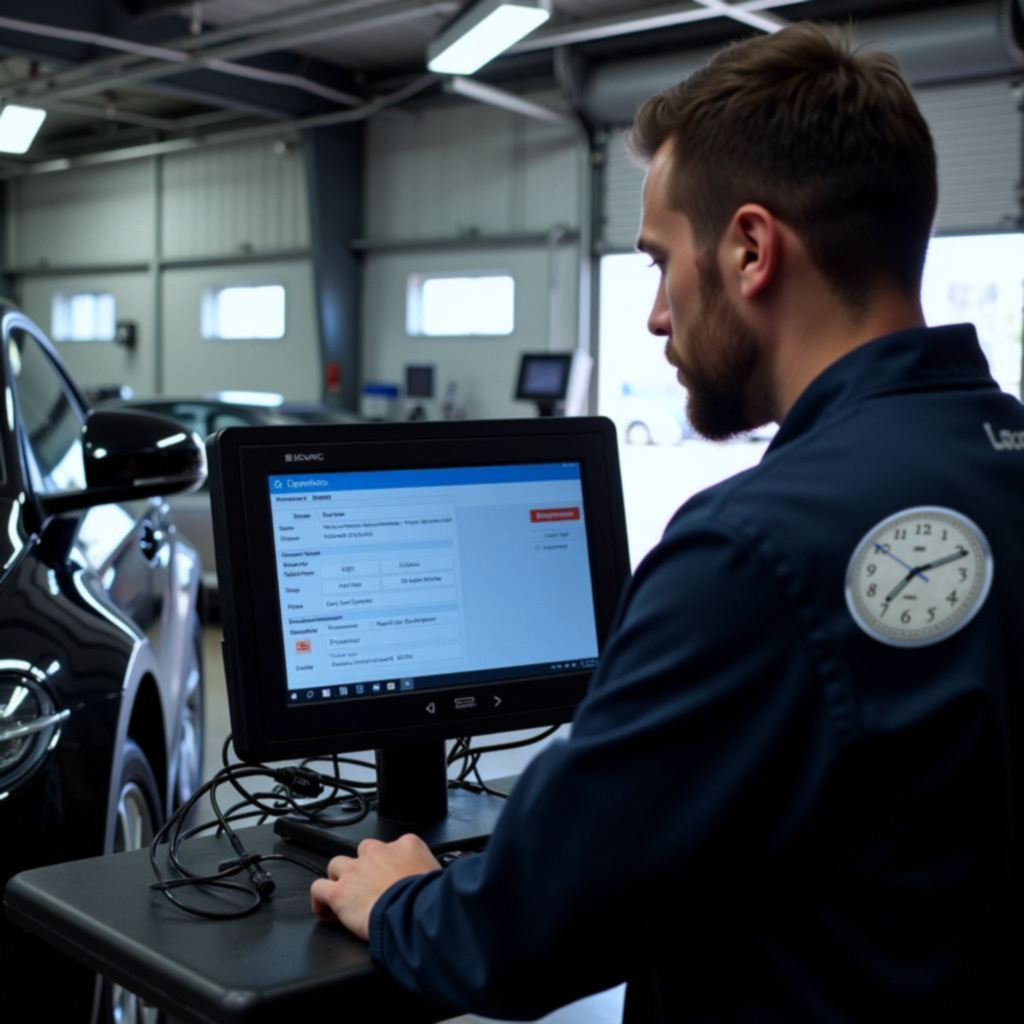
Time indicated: 7h10m50s
